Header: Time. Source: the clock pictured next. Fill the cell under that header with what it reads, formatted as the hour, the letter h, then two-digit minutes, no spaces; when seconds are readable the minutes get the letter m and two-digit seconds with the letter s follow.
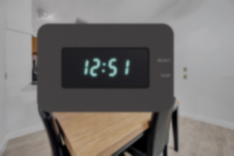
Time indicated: 12h51
